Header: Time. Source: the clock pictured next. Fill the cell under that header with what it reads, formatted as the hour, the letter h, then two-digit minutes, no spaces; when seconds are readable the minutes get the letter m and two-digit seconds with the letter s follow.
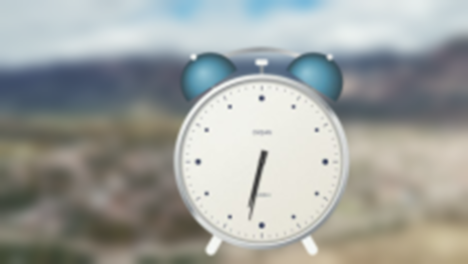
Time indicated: 6h32
